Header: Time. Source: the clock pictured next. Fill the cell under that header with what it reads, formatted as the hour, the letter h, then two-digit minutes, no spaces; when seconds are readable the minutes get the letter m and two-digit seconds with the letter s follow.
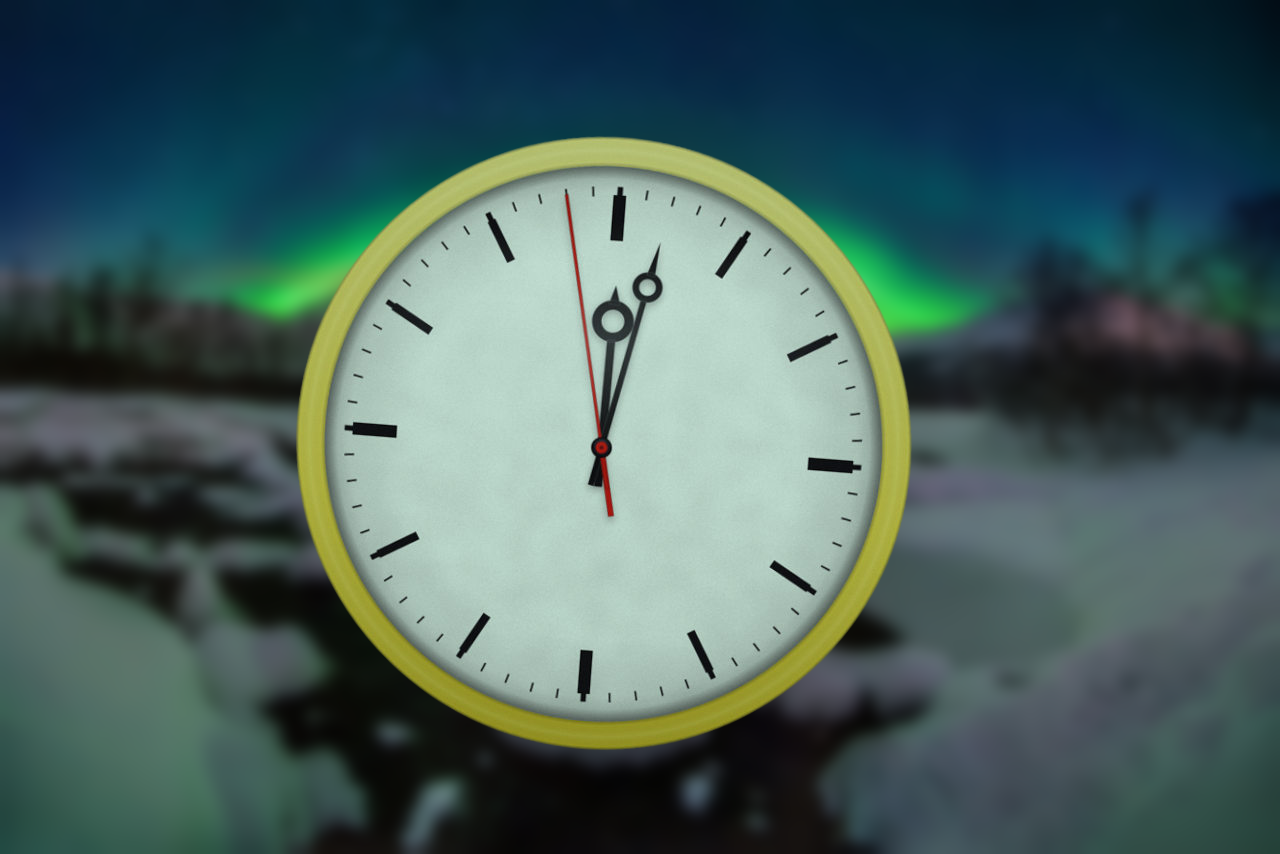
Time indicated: 12h01m58s
